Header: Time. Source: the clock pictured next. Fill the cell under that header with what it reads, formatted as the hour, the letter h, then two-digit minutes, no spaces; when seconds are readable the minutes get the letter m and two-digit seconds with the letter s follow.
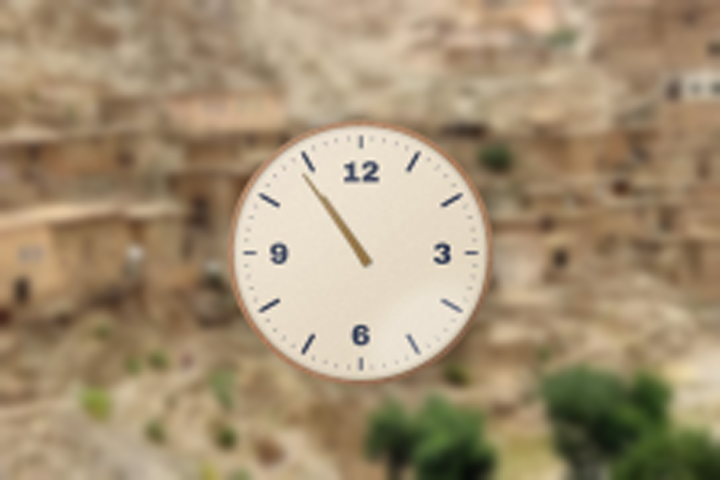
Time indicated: 10h54
